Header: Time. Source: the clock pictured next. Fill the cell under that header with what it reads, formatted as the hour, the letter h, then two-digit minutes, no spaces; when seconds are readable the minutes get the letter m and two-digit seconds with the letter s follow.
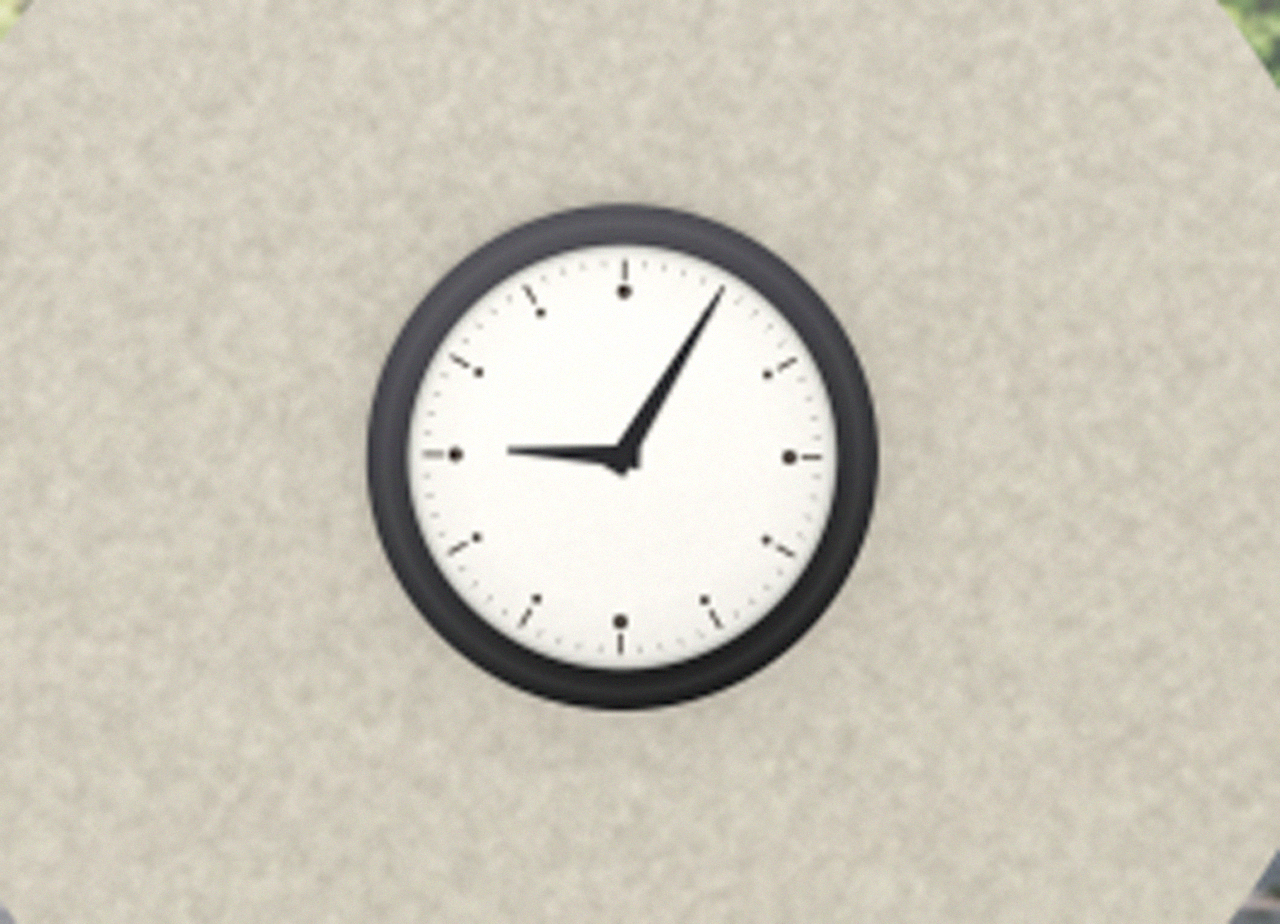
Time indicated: 9h05
